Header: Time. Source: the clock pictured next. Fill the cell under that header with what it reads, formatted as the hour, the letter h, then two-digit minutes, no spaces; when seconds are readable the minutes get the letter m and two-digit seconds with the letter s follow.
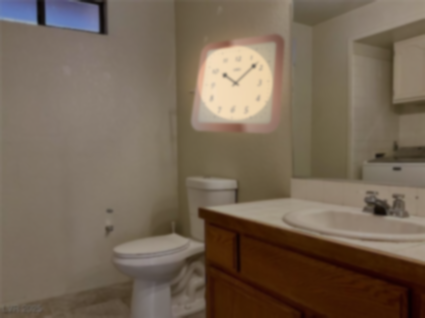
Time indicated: 10h08
